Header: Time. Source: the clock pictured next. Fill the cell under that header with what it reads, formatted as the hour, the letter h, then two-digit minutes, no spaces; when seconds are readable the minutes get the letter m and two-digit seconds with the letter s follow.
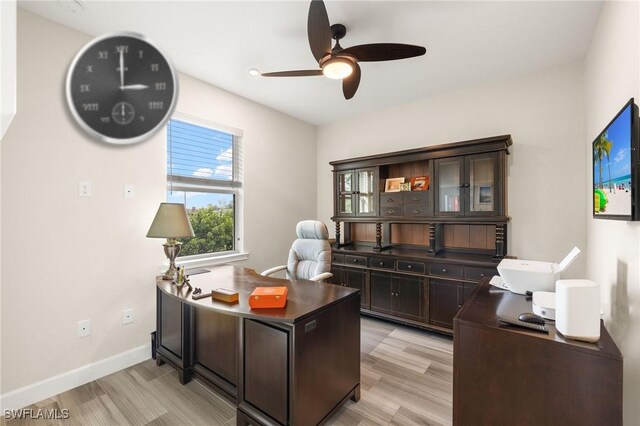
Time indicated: 3h00
